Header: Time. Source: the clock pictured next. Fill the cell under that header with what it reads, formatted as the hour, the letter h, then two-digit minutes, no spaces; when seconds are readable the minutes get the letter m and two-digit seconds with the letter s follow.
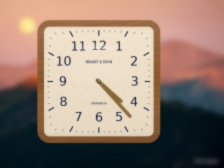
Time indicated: 4h23
